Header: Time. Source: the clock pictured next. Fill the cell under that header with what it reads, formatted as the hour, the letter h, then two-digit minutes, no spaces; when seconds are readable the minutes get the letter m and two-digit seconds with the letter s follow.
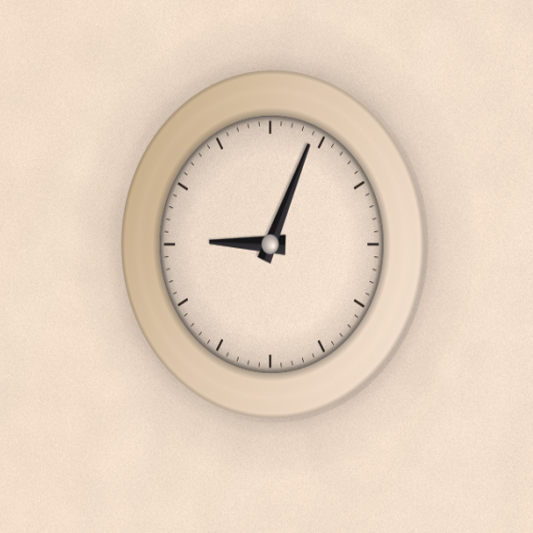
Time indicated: 9h04
